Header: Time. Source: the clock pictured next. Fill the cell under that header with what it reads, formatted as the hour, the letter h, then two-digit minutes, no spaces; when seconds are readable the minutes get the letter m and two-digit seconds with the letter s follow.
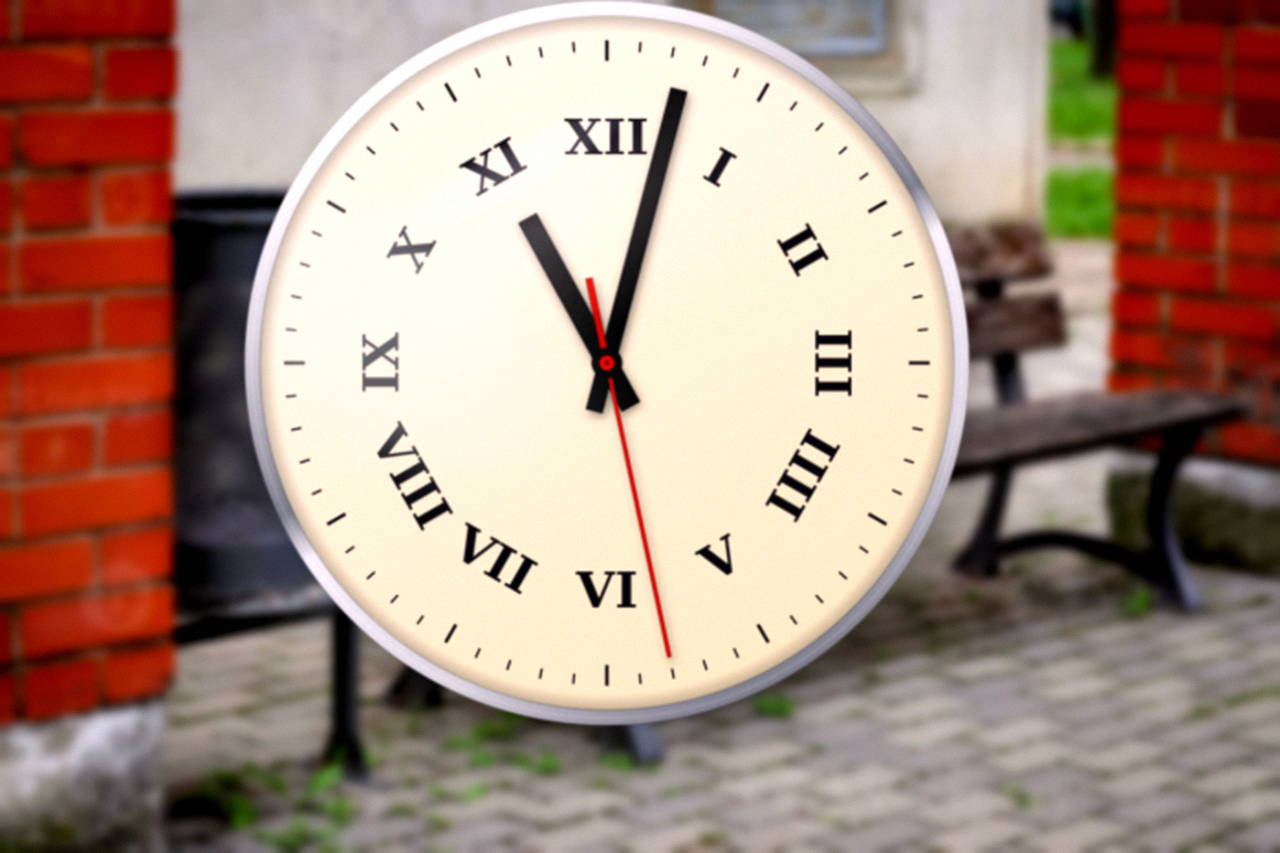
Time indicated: 11h02m28s
